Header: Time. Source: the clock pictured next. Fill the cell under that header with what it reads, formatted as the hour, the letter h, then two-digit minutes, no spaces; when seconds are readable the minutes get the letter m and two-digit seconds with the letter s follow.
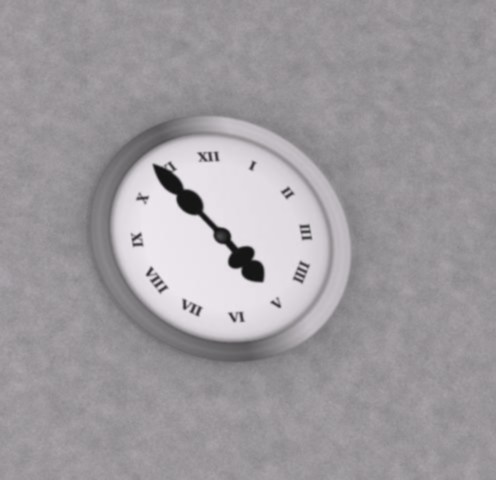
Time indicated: 4h54
